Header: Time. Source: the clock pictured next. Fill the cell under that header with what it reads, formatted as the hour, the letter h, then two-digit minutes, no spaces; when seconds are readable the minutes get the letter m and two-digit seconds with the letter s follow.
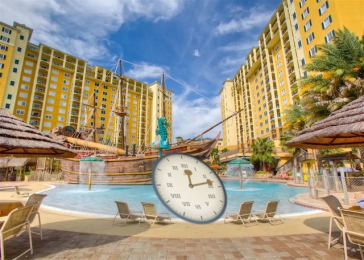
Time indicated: 12h13
